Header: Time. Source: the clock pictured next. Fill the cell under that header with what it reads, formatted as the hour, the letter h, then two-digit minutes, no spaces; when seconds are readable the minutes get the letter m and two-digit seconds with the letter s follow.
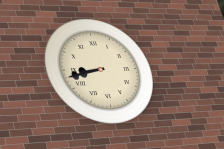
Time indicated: 8h43
